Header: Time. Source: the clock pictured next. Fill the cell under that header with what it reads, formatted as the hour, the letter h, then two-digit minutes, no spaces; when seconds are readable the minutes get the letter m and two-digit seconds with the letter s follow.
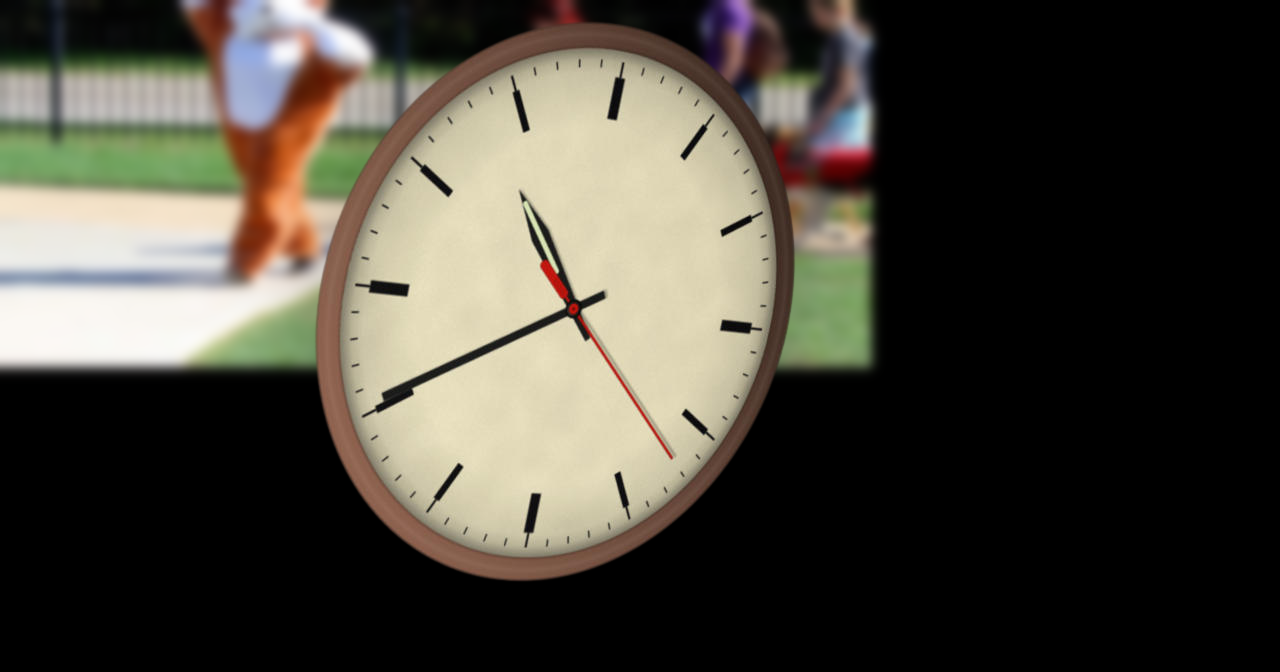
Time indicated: 10h40m22s
